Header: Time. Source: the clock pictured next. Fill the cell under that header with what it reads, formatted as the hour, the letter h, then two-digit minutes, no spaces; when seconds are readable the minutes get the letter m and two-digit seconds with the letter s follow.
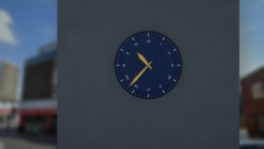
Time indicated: 10h37
